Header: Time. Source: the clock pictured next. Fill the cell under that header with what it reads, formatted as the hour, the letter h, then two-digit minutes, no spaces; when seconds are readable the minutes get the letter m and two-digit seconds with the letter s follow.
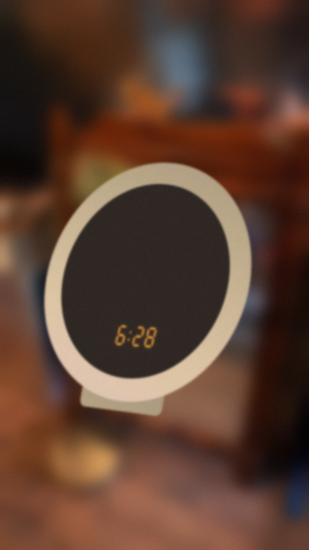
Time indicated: 6h28
